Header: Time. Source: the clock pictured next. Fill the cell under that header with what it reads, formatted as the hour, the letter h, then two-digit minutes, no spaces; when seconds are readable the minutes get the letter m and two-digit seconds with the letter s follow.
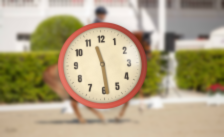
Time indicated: 11h29
